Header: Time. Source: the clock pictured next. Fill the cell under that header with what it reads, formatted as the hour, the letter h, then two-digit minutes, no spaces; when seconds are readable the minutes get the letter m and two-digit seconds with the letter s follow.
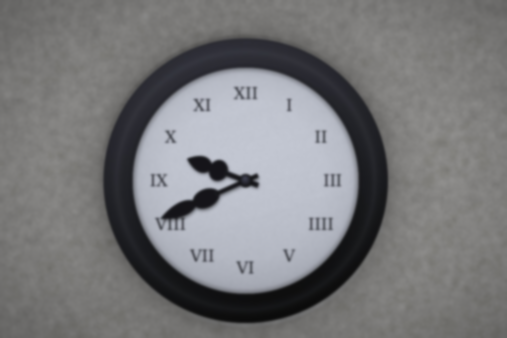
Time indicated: 9h41
